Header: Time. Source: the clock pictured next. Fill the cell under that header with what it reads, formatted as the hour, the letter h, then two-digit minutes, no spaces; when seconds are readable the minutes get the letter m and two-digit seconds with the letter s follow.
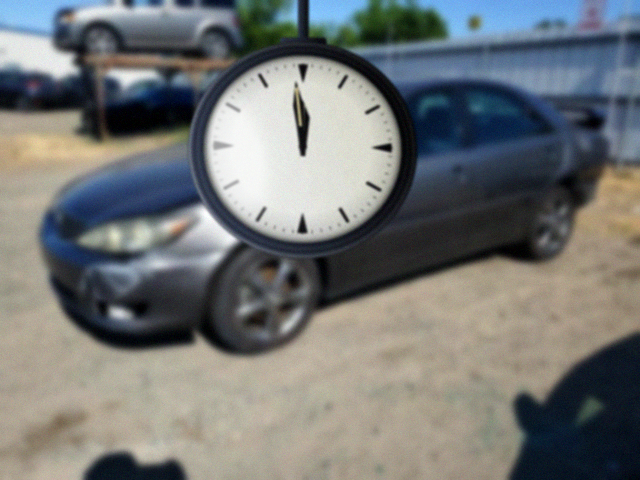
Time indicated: 11h59
